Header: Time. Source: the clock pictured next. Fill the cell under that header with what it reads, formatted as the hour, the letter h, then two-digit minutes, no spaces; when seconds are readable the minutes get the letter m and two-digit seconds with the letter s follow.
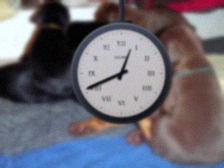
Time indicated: 12h41
